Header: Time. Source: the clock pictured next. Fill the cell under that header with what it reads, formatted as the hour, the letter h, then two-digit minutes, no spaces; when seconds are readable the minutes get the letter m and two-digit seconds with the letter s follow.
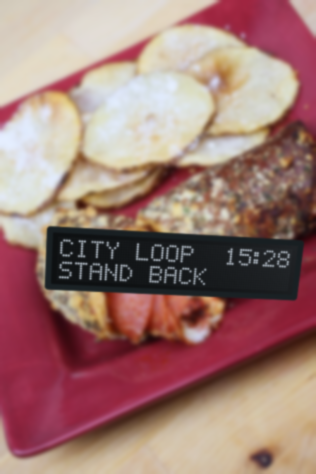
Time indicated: 15h28
